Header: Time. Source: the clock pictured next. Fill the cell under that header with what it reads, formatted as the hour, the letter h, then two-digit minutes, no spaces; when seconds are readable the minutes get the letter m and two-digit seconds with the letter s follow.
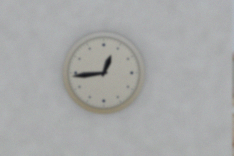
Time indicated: 12h44
